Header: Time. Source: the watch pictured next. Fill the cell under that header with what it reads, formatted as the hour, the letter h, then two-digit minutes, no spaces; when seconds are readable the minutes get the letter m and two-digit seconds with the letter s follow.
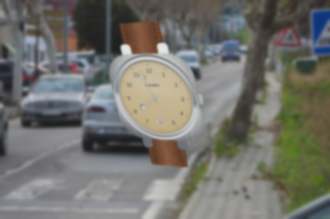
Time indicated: 7h57
